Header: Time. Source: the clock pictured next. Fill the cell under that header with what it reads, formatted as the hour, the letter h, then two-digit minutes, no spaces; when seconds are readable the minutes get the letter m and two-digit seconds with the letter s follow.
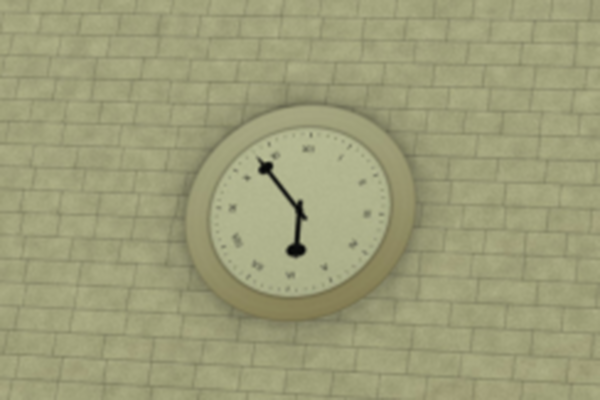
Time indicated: 5h53
